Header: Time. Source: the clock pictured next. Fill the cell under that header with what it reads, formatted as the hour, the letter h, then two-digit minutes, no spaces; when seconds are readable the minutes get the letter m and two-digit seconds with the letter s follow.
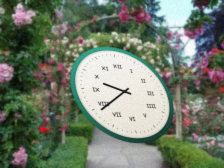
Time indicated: 9h39
